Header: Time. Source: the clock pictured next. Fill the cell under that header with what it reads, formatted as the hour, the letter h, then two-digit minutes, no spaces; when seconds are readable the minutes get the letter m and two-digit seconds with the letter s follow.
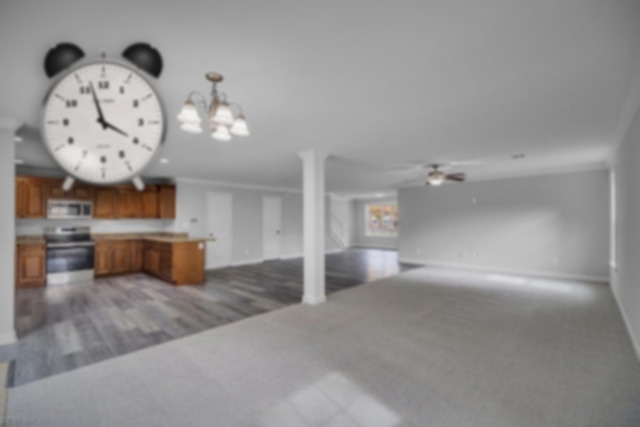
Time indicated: 3h57
